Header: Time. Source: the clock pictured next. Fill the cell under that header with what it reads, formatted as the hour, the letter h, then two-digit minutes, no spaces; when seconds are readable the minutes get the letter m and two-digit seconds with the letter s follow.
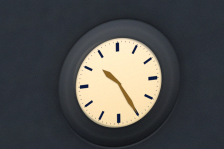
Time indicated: 10h25
